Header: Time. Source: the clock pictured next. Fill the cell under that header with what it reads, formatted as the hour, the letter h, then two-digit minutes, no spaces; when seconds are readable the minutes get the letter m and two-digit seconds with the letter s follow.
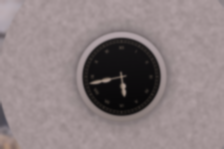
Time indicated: 5h43
